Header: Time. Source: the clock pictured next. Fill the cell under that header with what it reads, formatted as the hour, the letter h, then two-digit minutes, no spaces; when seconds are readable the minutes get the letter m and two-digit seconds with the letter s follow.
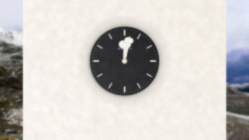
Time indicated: 12h02
